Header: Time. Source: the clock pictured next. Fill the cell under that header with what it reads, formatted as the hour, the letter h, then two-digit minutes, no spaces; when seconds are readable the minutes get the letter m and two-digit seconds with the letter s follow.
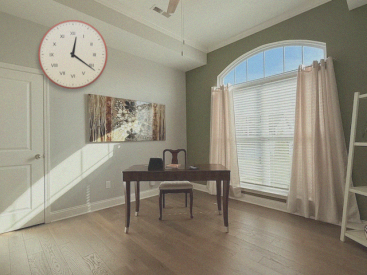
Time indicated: 12h21
